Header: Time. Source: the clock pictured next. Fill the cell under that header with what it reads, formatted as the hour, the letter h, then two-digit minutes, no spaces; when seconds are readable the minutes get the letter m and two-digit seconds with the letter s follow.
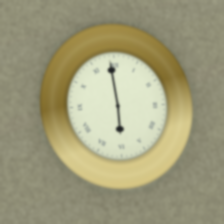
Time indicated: 5h59
